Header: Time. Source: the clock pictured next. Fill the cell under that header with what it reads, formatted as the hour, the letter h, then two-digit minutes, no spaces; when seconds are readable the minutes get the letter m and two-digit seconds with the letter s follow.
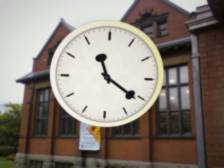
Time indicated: 11h21
